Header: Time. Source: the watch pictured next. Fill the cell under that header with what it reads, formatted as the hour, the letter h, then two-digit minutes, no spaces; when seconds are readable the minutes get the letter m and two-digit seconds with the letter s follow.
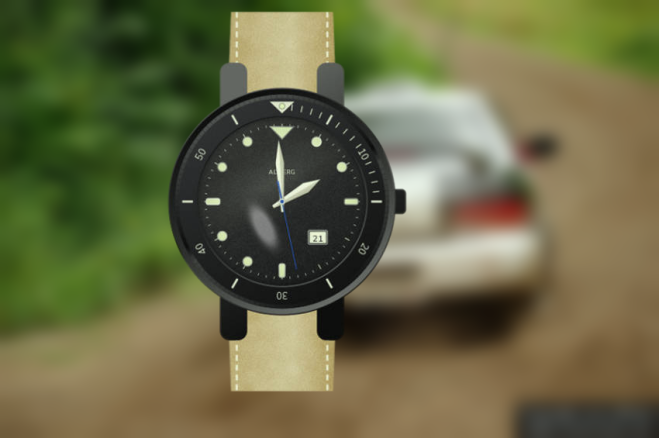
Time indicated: 1h59m28s
